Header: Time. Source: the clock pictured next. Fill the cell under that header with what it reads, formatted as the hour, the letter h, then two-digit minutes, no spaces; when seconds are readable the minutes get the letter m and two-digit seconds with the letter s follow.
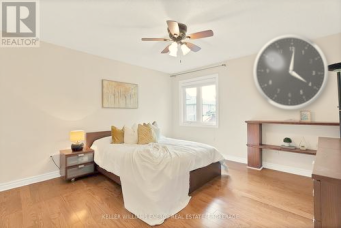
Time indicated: 4h01
